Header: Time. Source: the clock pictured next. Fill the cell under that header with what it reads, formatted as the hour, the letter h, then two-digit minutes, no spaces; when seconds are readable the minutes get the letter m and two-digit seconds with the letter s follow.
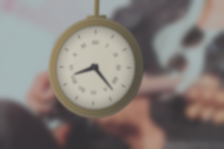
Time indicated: 8h23
